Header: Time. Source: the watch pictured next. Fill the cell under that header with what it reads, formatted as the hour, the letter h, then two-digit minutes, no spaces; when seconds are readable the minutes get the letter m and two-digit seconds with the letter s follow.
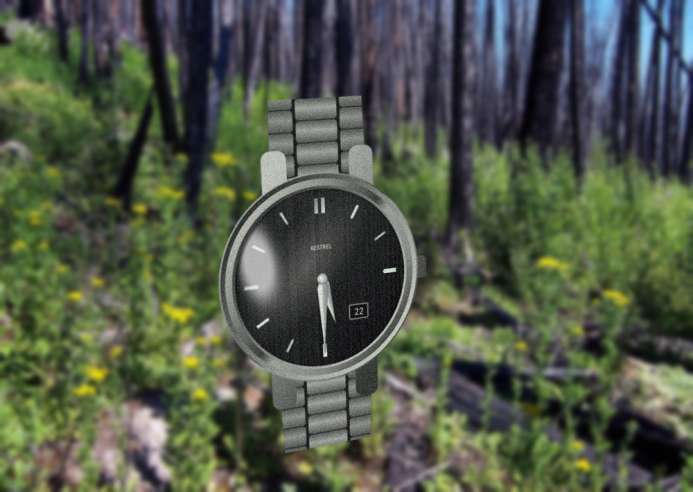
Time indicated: 5h30
